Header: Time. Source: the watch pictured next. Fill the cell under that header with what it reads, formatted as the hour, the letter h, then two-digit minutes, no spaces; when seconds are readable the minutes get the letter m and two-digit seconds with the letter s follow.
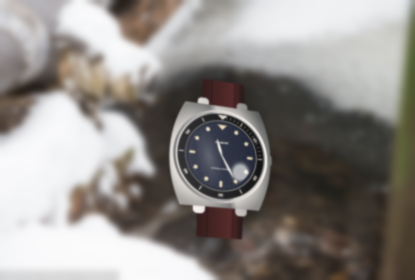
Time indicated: 11h25
